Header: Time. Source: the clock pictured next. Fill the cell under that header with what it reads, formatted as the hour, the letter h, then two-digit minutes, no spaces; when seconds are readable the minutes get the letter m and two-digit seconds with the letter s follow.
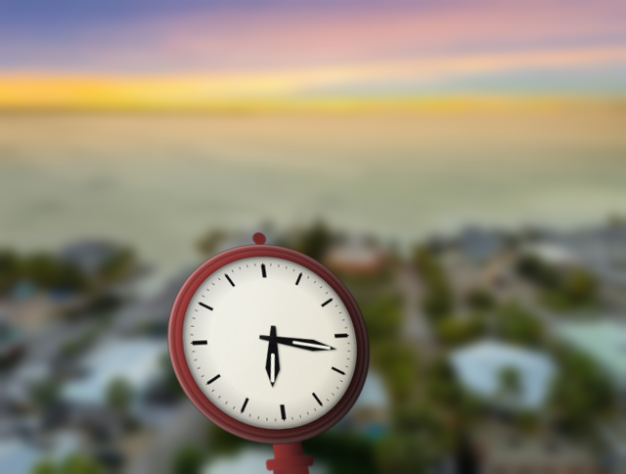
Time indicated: 6h17
